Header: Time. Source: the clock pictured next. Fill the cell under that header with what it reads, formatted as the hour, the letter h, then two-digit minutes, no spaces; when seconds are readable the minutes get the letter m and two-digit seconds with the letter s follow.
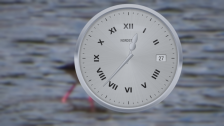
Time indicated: 12h37
